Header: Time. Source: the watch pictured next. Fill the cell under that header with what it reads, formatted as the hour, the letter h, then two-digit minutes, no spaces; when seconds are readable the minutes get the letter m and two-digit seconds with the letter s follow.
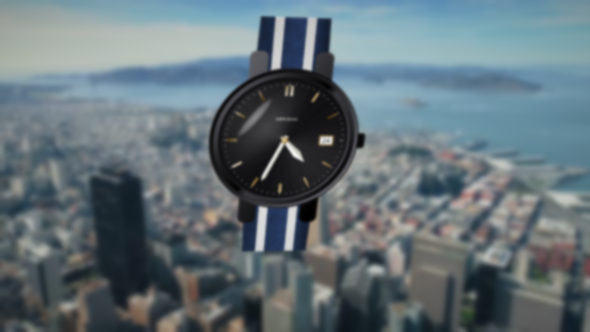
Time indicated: 4h34
